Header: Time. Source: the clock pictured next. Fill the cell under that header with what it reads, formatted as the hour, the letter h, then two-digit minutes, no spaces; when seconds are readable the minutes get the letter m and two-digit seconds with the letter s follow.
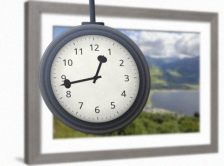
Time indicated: 12h43
